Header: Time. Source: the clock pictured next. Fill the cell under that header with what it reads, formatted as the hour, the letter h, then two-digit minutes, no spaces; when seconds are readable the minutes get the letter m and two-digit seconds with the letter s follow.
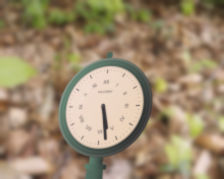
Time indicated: 5h28
